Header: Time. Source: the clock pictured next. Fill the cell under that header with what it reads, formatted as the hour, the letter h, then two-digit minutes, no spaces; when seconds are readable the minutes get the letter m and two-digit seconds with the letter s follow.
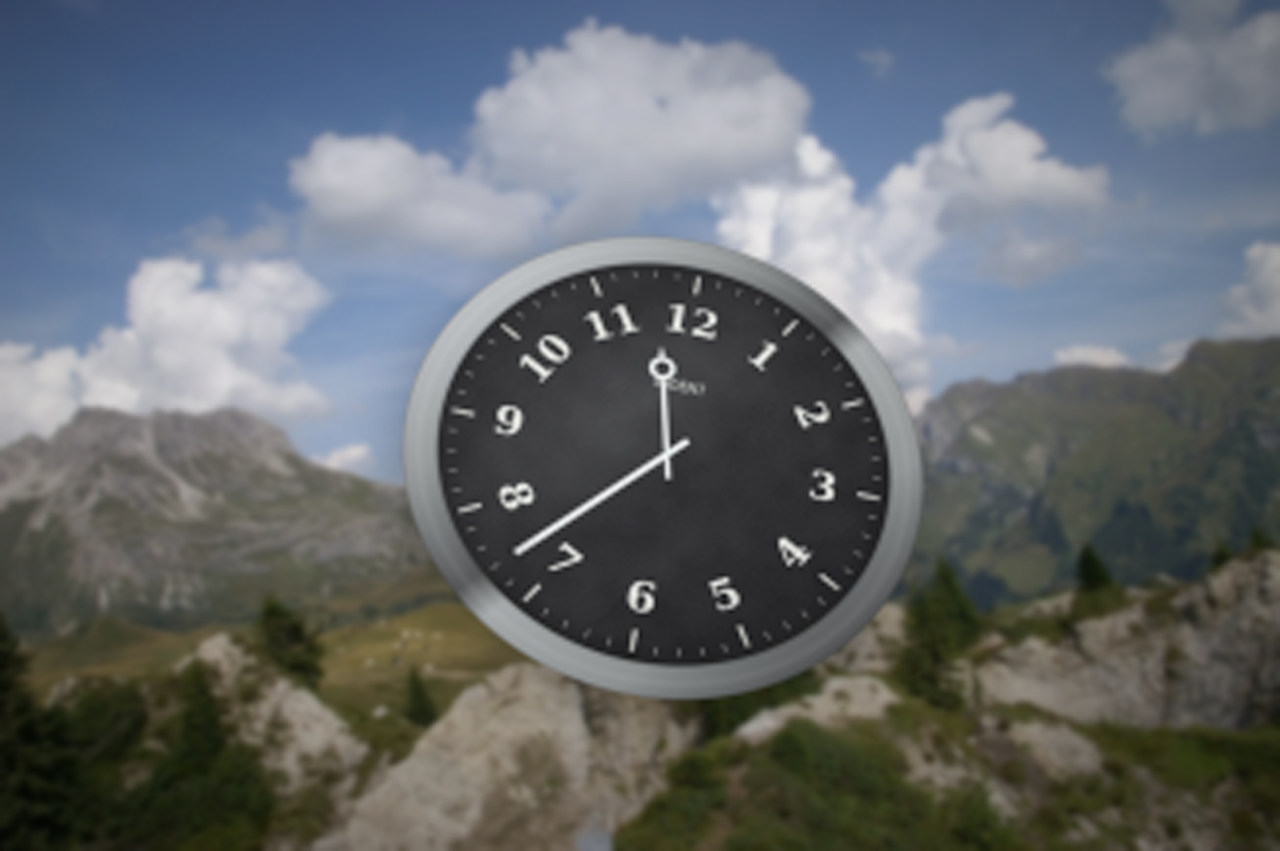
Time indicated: 11h37
